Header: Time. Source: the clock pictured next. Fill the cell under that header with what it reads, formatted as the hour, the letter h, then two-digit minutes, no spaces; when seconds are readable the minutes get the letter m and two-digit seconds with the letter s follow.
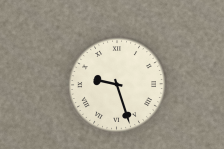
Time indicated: 9h27
